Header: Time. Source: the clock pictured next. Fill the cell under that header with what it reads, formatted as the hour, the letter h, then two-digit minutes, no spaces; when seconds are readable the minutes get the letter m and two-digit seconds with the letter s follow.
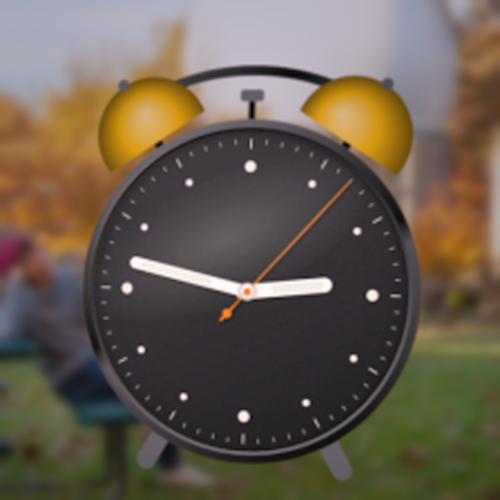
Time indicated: 2h47m07s
